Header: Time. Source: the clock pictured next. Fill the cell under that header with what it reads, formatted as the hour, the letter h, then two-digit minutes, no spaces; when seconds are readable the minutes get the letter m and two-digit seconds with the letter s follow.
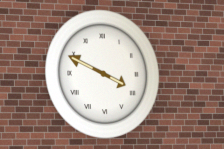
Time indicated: 3h49
